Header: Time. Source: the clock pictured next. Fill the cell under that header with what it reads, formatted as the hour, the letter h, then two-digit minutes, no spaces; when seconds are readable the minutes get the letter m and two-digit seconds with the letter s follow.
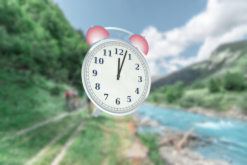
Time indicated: 12h03
